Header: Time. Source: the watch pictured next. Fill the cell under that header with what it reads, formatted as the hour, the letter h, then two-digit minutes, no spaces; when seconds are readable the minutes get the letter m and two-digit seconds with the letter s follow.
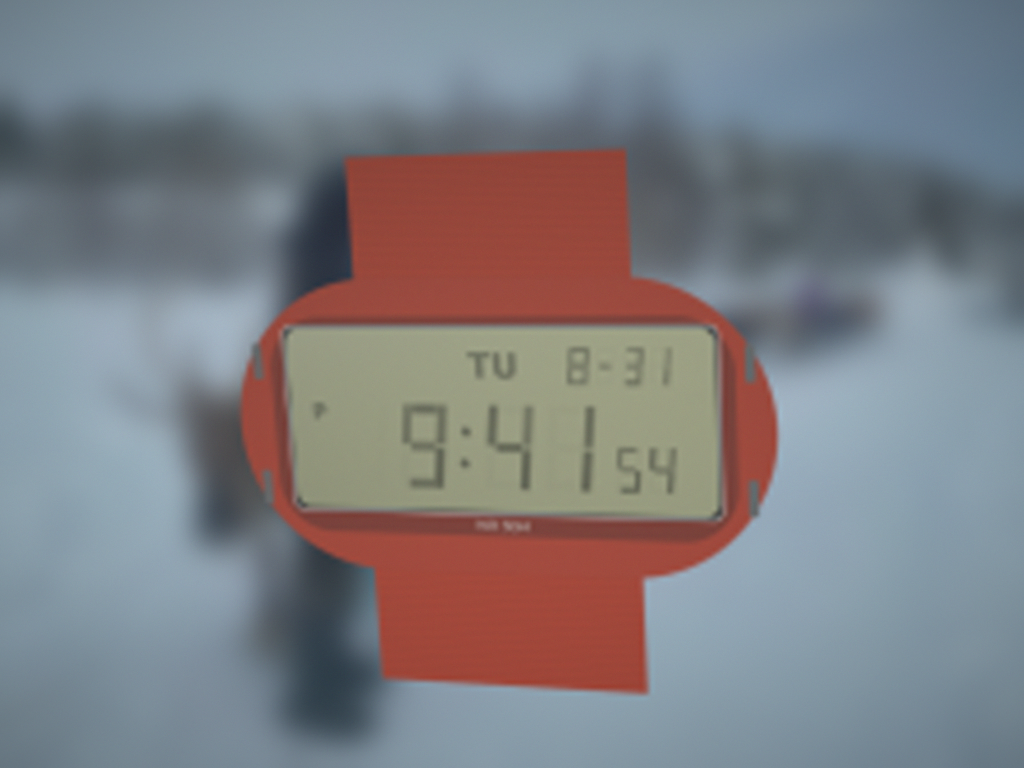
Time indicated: 9h41m54s
